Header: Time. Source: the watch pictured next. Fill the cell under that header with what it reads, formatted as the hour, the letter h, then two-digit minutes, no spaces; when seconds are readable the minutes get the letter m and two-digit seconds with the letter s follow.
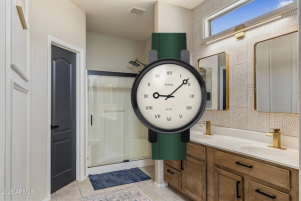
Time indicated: 9h08
